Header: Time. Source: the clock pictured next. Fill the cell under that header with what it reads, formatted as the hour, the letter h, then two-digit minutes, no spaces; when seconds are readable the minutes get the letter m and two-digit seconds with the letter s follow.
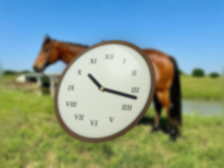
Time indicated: 10h17
